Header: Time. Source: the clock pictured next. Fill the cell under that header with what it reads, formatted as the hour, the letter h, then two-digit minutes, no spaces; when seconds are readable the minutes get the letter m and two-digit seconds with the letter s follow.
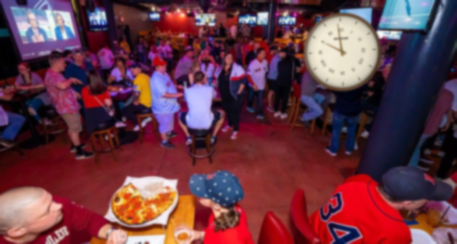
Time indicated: 9h59
